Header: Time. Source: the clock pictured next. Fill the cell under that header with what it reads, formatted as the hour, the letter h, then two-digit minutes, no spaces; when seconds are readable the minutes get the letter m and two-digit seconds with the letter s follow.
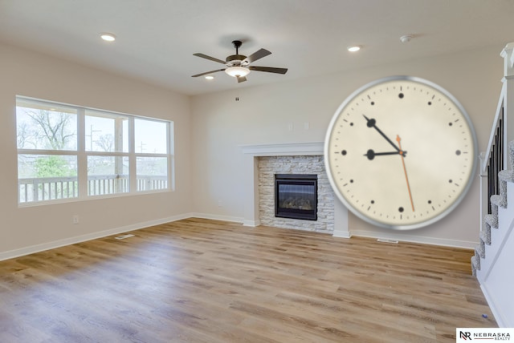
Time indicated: 8h52m28s
